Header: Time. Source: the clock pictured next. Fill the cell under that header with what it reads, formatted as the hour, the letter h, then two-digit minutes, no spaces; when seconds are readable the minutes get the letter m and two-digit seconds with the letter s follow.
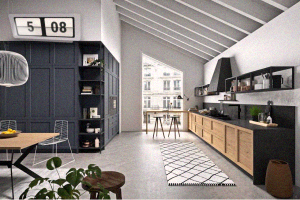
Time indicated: 5h08
